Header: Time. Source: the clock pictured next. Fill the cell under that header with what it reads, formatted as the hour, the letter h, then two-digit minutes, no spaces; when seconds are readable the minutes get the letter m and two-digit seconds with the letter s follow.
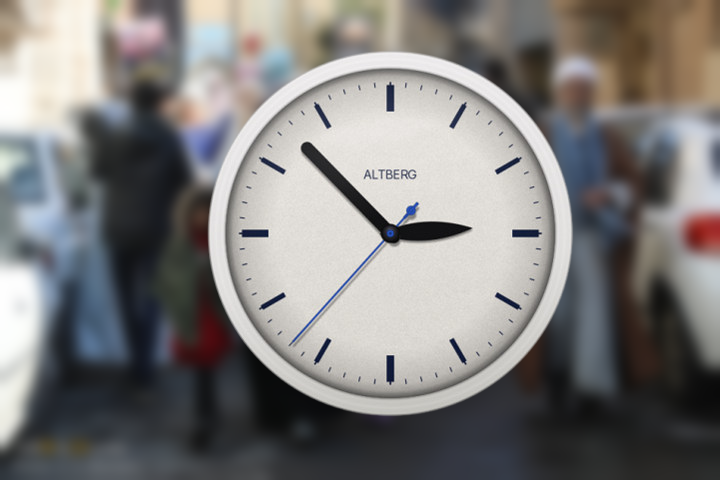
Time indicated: 2h52m37s
